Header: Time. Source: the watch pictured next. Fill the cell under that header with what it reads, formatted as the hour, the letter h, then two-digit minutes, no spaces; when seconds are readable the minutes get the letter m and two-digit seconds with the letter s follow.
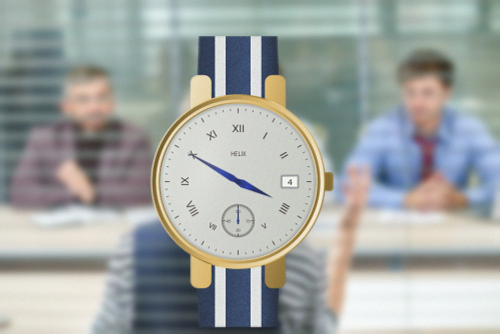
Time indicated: 3h50
